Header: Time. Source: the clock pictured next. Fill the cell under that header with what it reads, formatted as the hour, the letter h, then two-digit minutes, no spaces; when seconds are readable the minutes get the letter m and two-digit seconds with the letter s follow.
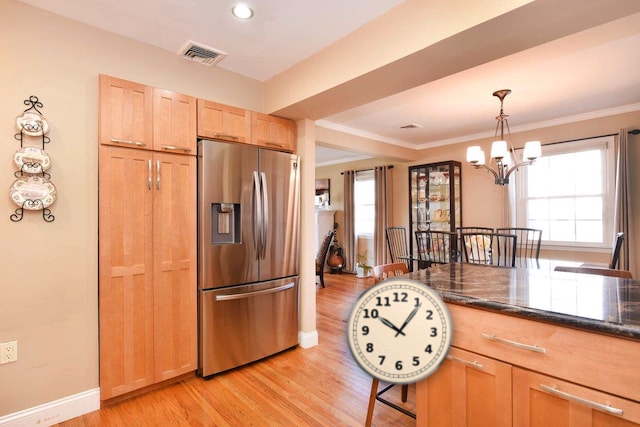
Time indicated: 10h06
